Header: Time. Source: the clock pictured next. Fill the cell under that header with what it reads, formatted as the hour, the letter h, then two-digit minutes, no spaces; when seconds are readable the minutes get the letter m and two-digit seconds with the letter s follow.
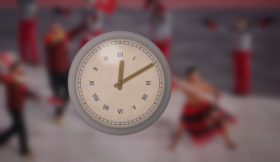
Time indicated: 12h10
